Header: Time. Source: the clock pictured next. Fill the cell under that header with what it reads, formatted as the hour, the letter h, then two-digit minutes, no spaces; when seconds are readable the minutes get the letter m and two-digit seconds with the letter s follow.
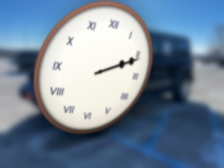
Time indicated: 2h11
